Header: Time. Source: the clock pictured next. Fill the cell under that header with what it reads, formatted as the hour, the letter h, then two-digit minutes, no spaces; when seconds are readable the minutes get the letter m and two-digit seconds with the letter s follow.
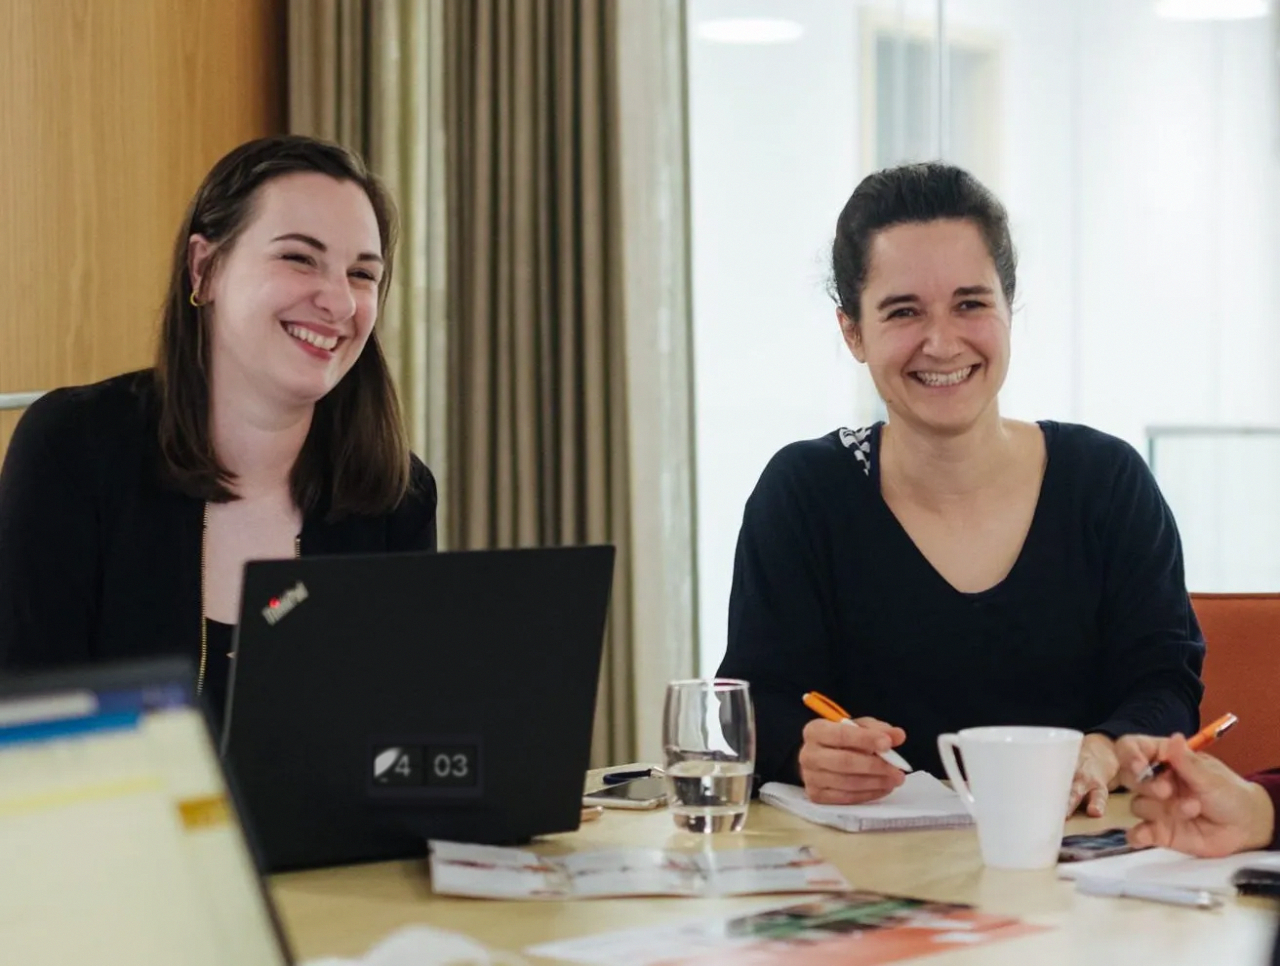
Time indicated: 4h03
